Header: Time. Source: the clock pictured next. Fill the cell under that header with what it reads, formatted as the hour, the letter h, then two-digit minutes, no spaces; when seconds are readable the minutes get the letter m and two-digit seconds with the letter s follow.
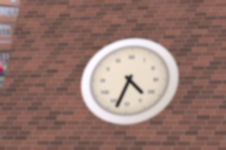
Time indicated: 4h33
